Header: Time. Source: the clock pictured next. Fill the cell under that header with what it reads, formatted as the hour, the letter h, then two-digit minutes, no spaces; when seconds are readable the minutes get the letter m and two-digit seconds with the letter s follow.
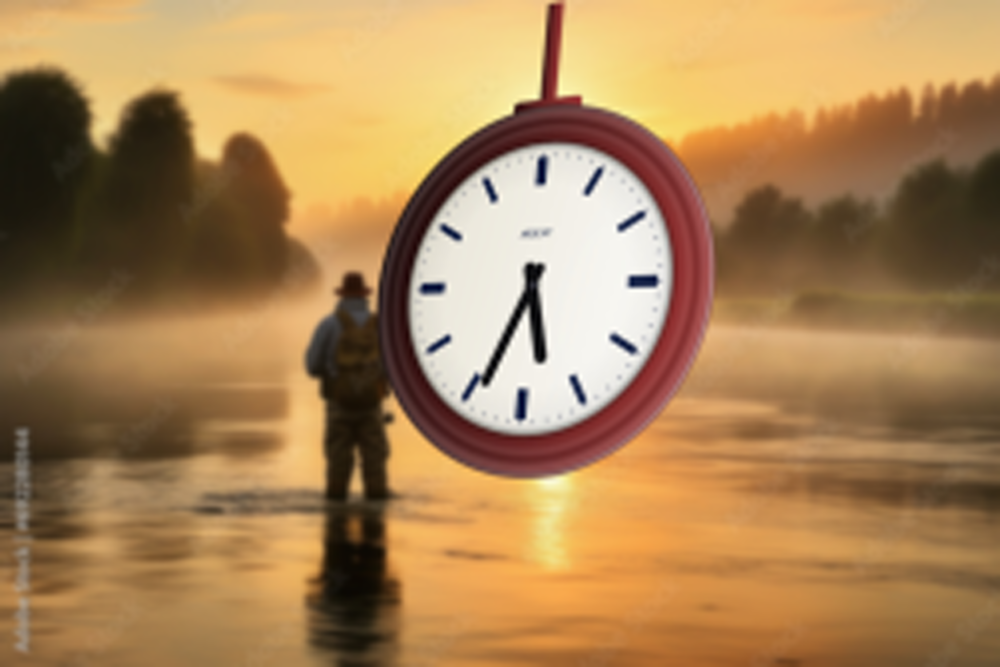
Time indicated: 5h34
